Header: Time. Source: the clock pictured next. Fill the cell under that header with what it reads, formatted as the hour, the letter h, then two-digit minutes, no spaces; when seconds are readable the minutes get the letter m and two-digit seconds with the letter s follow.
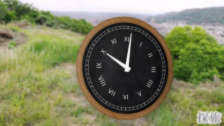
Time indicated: 10h01
